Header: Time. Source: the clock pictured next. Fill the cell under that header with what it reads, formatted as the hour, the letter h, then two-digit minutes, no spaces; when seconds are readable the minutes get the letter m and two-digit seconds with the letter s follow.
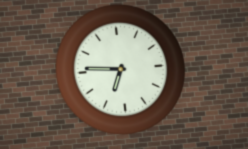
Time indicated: 6h46
